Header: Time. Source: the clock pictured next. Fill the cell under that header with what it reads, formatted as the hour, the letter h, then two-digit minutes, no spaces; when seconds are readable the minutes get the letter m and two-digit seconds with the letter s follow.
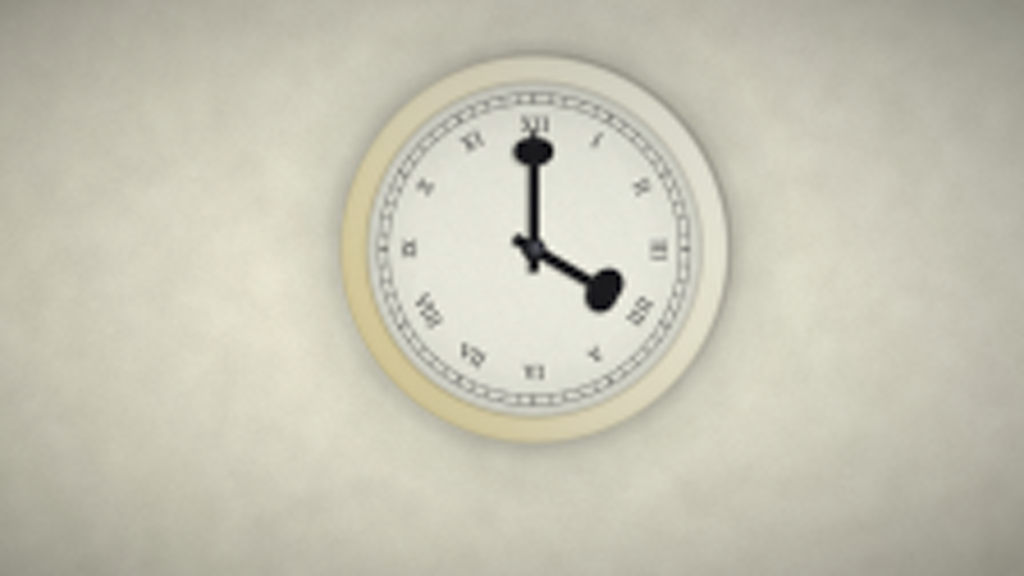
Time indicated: 4h00
